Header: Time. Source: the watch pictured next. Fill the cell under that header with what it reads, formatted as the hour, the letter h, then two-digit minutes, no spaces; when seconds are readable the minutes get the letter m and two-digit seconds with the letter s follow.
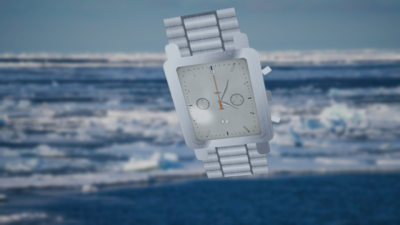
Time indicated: 4h05
